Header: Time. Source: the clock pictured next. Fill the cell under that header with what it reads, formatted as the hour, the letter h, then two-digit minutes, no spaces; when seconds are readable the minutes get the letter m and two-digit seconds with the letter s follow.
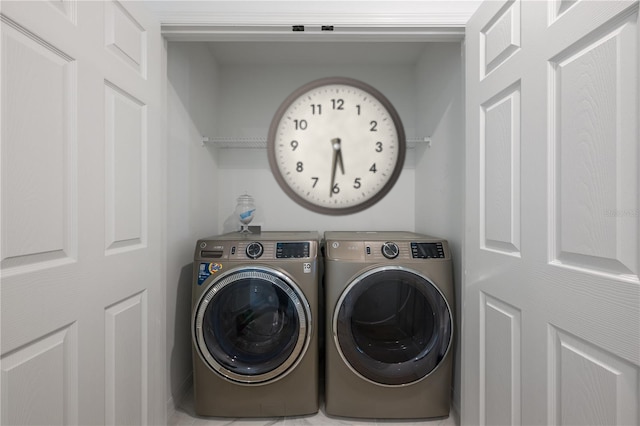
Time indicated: 5h31
